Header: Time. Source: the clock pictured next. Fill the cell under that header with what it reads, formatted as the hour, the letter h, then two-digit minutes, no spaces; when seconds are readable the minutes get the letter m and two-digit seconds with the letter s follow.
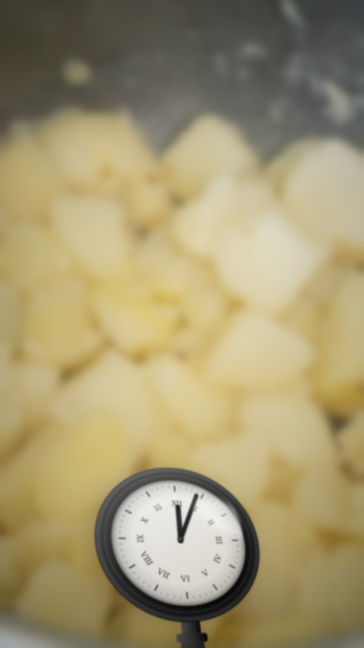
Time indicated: 12h04
